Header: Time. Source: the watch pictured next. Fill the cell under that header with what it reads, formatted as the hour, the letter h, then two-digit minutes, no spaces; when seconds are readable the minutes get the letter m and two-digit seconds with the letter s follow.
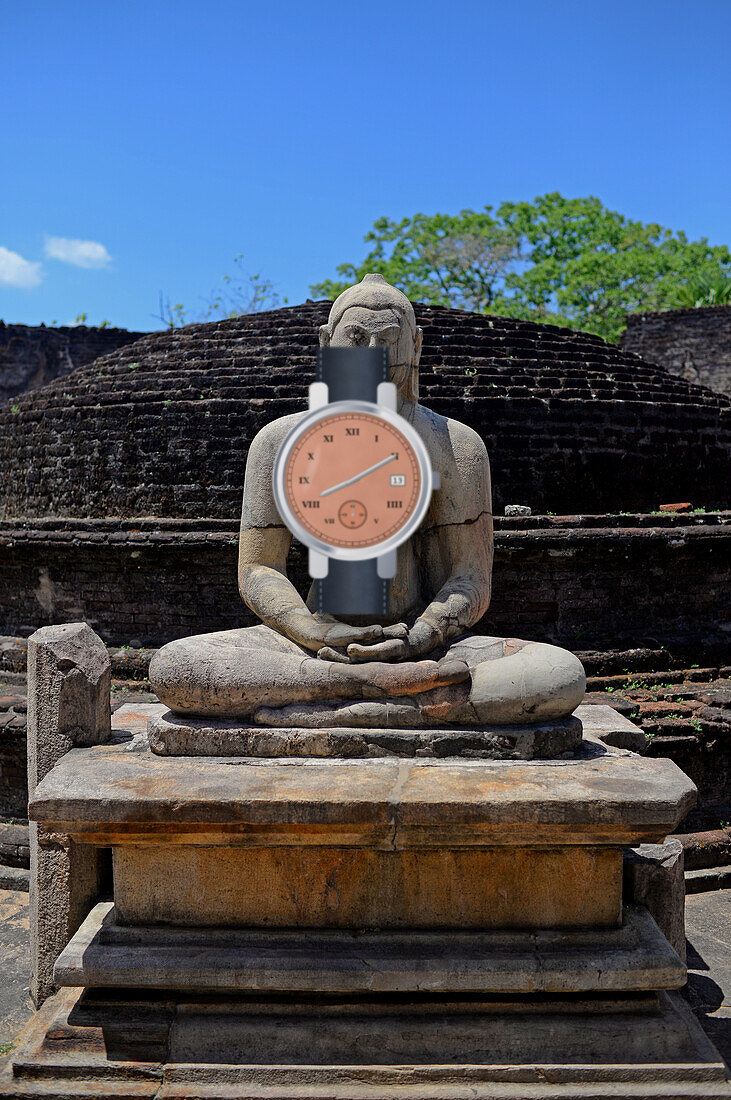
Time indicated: 8h10
